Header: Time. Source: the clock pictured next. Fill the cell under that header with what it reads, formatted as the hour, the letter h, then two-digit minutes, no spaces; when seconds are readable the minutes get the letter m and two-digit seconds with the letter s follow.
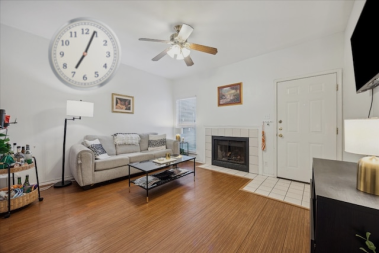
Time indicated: 7h04
